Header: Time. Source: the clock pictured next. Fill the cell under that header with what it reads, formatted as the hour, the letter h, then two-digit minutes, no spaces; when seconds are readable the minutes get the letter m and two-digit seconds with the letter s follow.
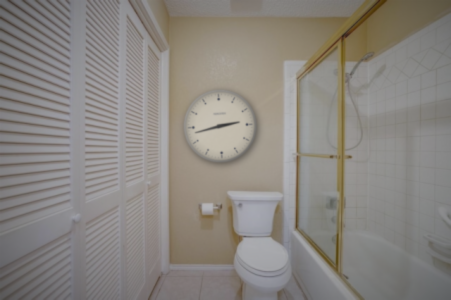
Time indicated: 2h43
